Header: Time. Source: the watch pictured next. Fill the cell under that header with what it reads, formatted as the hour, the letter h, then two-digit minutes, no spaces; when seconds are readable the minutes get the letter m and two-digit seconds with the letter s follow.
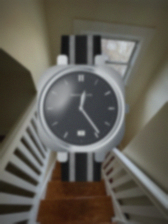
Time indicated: 12h24
